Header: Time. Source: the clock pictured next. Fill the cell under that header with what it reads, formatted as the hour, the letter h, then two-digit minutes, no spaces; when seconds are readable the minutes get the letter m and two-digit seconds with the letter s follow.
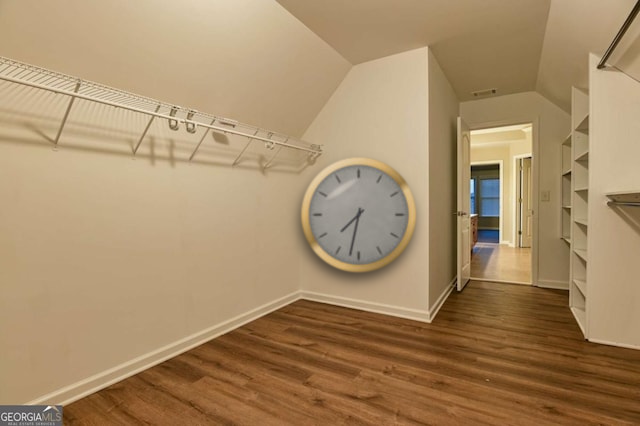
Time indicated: 7h32
